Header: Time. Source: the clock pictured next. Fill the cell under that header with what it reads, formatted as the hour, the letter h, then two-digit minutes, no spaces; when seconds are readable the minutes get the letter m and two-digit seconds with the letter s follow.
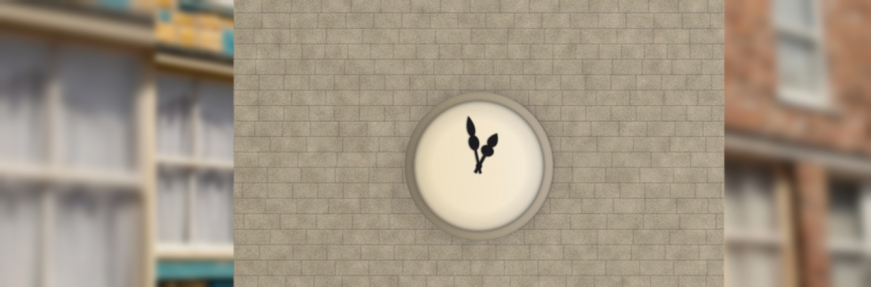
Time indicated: 12h58
